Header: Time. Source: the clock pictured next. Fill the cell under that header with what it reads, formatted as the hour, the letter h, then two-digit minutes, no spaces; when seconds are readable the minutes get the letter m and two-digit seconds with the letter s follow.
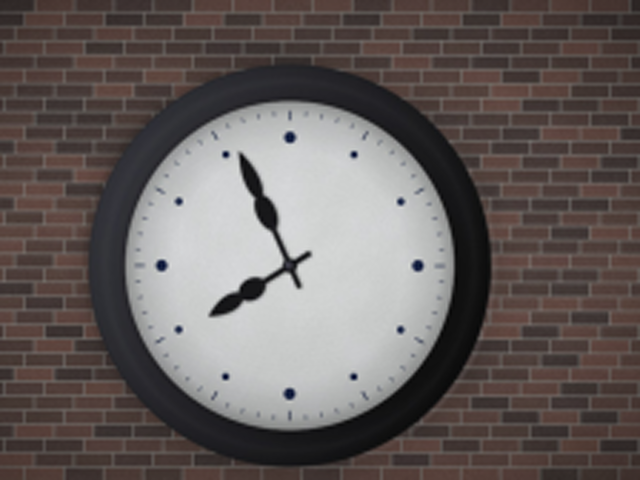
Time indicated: 7h56
